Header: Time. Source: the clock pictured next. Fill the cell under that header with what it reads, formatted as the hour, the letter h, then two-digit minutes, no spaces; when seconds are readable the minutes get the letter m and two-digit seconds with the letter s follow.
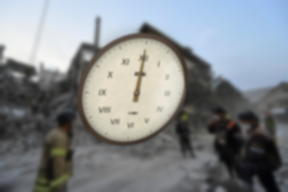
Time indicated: 12h00
